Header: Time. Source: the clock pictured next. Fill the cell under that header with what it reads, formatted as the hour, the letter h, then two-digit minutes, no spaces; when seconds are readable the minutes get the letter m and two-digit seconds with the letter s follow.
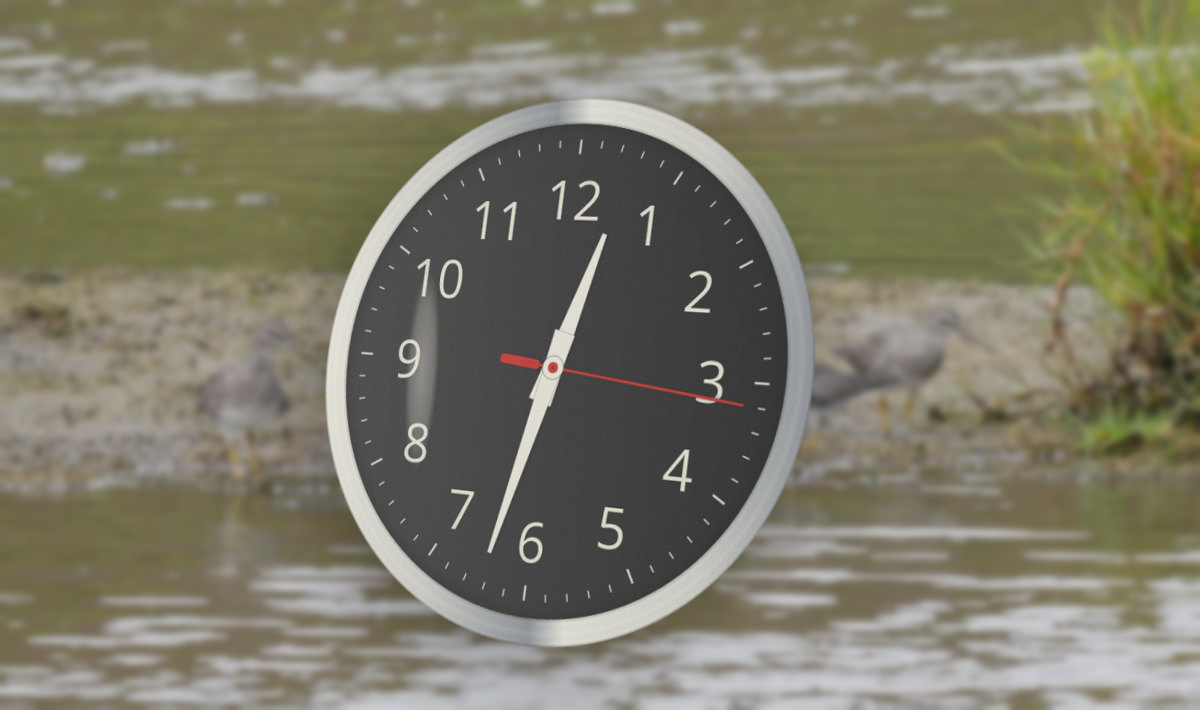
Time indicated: 12h32m16s
